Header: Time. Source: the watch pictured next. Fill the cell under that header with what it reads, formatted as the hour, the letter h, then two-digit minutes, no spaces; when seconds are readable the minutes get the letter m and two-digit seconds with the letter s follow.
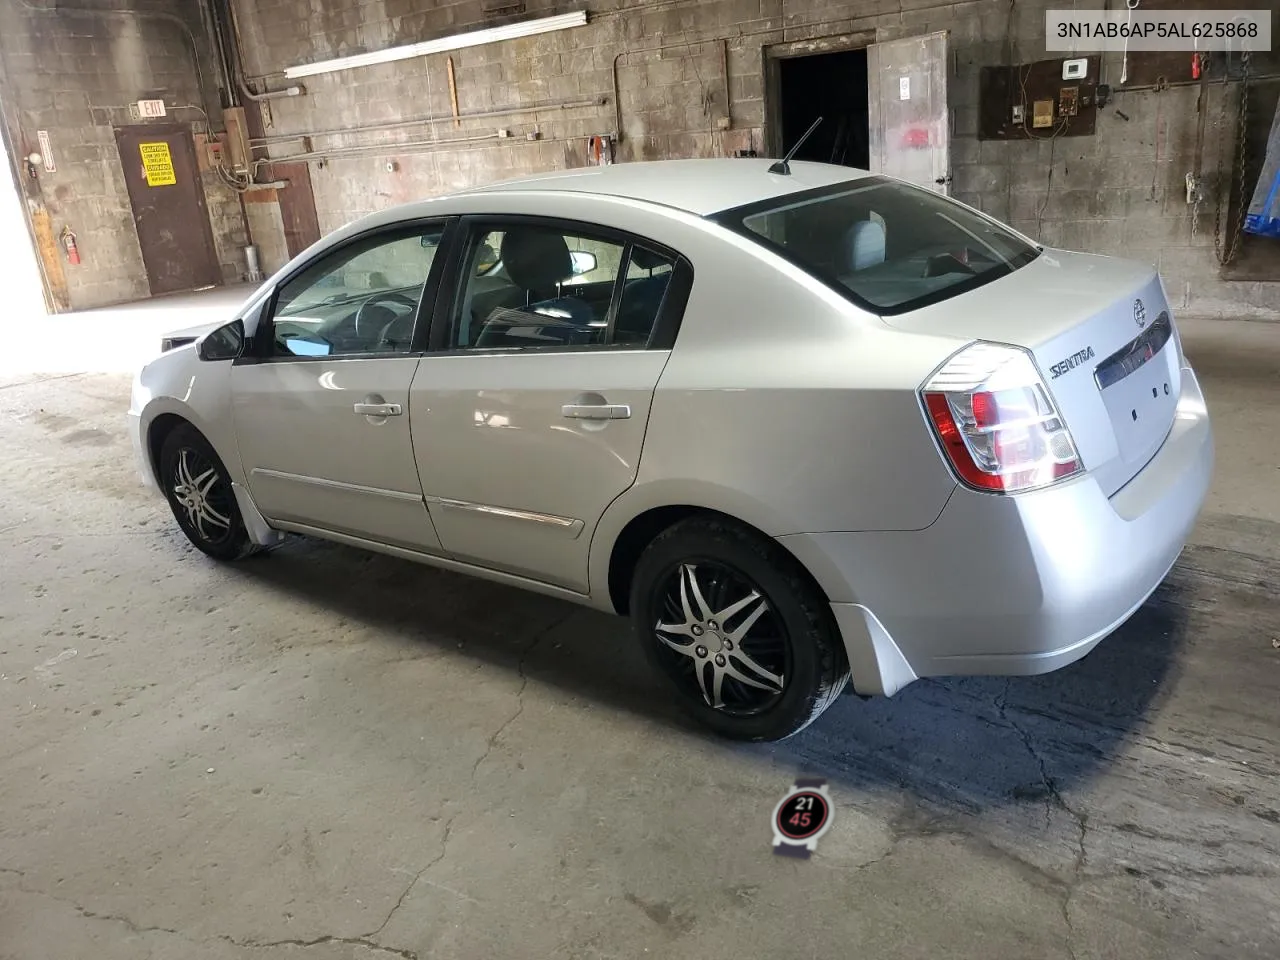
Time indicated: 21h45
